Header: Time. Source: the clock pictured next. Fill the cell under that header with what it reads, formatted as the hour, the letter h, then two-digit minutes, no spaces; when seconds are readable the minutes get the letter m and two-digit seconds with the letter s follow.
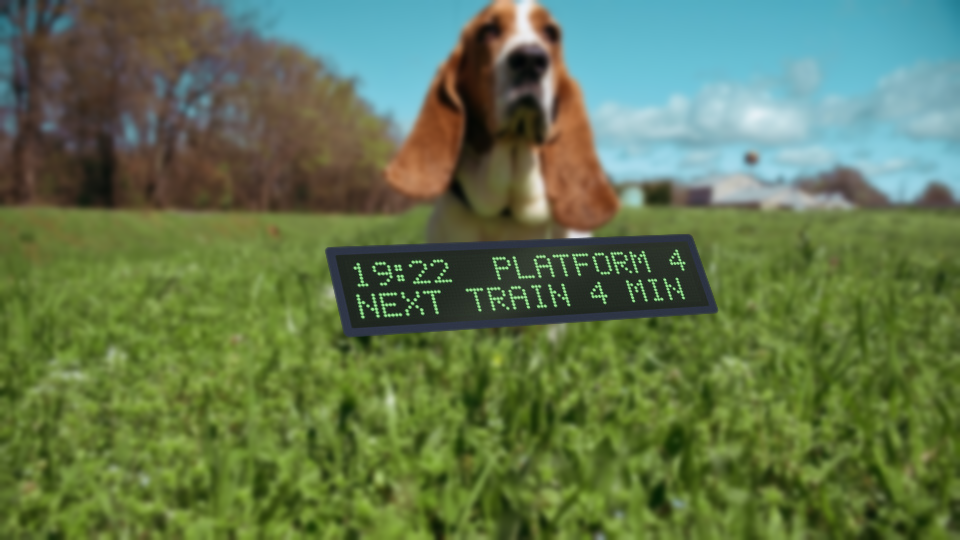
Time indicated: 19h22
